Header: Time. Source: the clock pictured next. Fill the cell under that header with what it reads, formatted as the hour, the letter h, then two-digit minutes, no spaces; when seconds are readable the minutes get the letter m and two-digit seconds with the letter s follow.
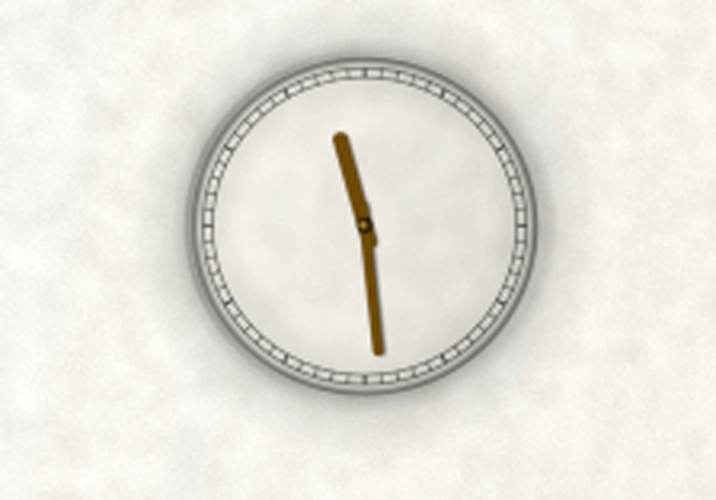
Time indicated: 11h29
